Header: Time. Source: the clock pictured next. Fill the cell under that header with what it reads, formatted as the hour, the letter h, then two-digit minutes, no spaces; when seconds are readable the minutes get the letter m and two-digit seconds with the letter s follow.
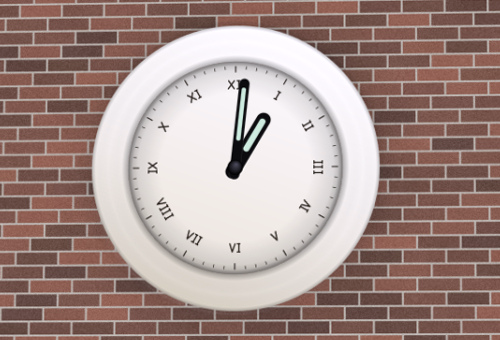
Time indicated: 1h01
